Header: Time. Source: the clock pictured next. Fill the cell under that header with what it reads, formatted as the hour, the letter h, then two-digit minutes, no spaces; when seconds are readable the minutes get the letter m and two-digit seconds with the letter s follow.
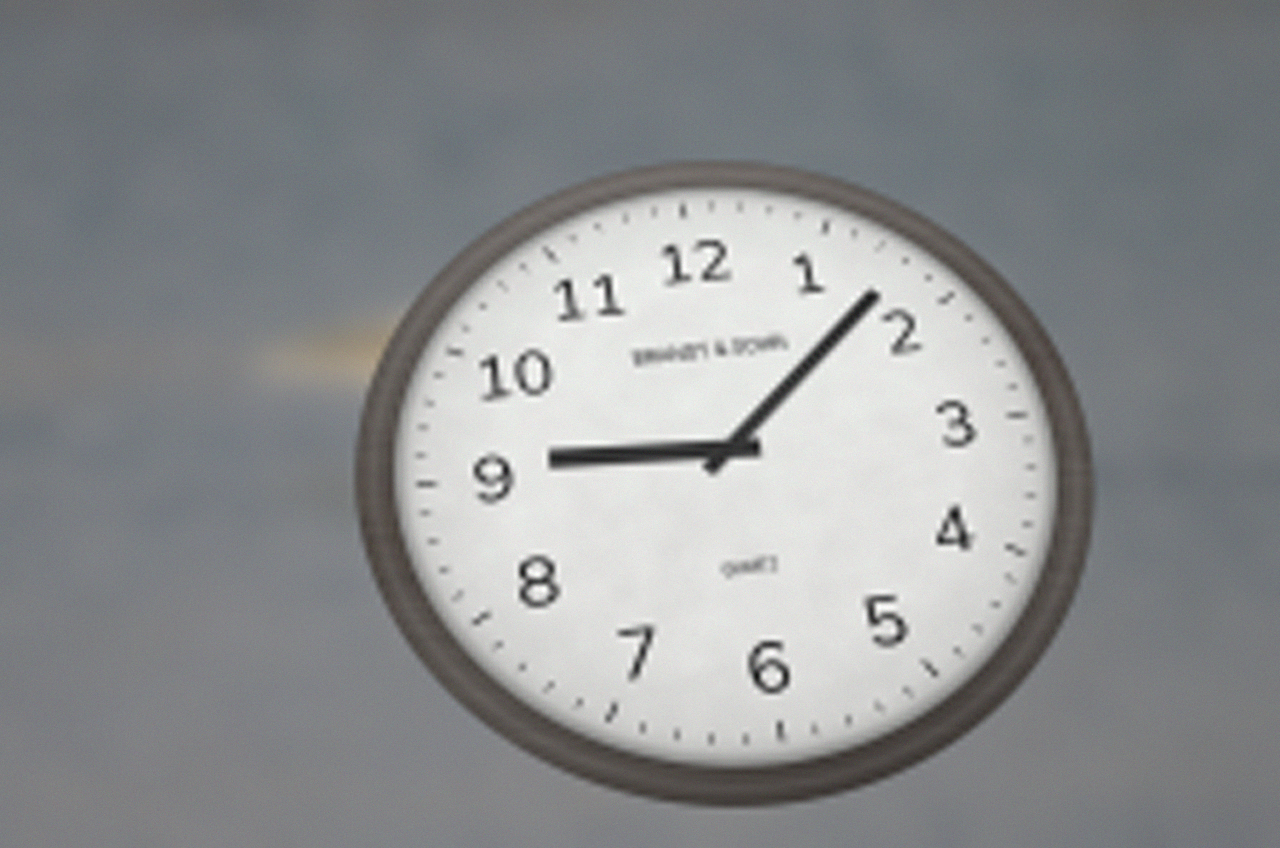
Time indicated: 9h08
